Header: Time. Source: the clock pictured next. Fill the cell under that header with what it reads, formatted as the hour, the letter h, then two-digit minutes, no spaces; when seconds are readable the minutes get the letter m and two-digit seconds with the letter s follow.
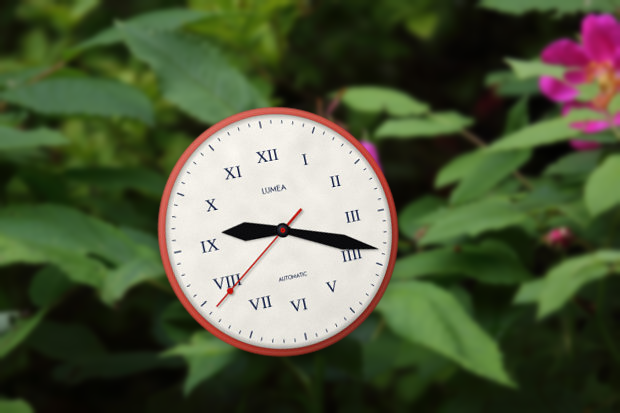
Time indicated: 9h18m39s
